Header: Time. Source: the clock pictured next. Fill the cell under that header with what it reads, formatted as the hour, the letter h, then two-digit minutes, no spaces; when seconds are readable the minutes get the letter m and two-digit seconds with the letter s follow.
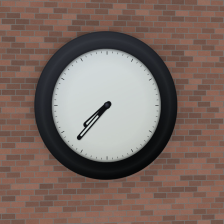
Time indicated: 7h37
